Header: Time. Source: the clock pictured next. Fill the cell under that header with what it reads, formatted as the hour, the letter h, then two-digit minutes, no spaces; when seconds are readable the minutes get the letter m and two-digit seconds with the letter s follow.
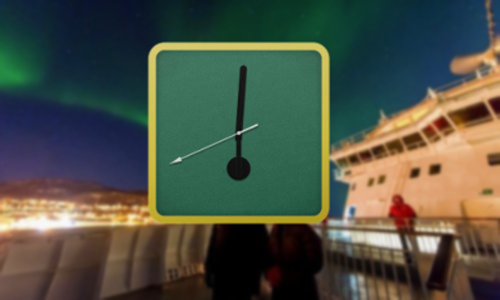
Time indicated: 6h00m41s
